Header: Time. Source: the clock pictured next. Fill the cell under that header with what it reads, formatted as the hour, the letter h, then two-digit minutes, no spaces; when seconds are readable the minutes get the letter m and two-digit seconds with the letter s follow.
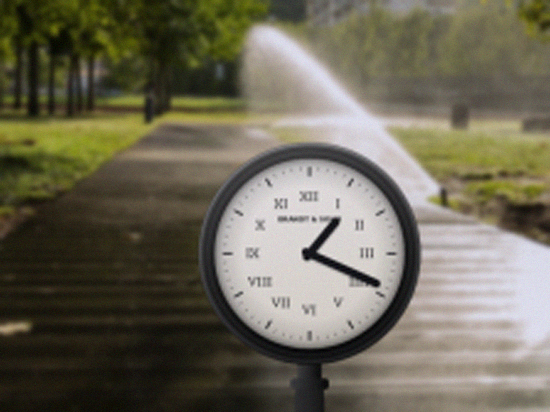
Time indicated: 1h19
